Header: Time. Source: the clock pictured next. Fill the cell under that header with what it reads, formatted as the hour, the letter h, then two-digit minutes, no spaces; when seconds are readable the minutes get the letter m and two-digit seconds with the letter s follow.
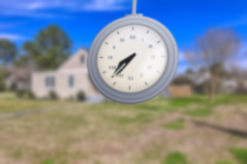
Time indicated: 7h37
